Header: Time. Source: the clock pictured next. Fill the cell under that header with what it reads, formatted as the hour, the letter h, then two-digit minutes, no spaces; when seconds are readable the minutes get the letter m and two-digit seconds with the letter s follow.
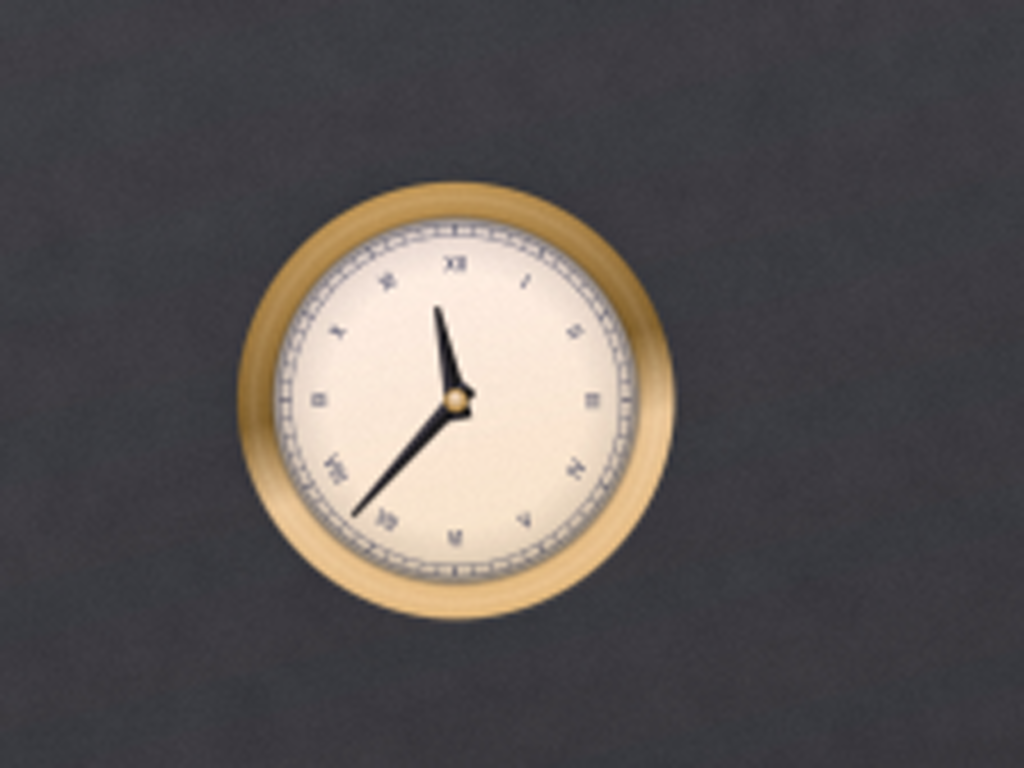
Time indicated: 11h37
